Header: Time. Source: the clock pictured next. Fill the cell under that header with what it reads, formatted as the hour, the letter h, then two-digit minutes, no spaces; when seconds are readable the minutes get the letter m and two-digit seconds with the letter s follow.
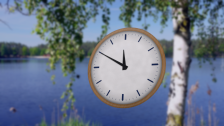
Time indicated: 11h50
